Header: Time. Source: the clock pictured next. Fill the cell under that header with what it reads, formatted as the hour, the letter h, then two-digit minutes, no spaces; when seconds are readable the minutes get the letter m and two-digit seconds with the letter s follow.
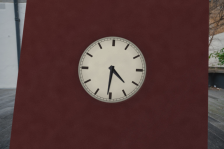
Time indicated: 4h31
